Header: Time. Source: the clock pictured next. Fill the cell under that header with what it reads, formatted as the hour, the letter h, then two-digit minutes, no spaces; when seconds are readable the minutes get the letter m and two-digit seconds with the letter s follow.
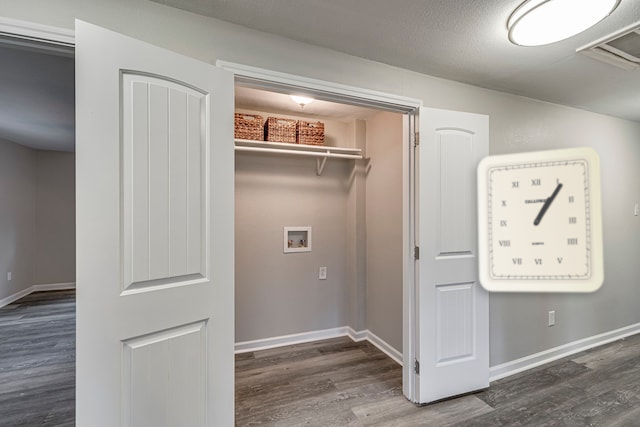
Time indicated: 1h06
